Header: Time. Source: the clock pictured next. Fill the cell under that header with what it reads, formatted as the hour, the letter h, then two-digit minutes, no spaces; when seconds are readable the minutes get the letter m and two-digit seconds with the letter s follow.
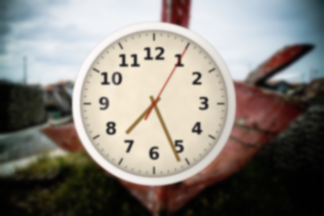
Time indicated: 7h26m05s
